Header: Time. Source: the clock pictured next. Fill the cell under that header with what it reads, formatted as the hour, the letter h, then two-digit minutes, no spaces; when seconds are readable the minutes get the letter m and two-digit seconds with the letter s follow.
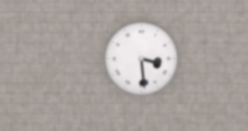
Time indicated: 3h29
